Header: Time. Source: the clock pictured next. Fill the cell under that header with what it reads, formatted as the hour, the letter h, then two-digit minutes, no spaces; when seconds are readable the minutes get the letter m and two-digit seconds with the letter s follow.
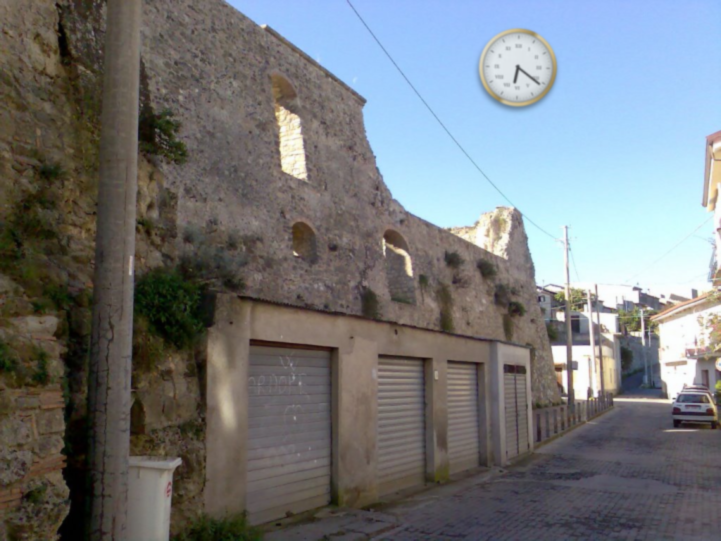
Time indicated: 6h21
